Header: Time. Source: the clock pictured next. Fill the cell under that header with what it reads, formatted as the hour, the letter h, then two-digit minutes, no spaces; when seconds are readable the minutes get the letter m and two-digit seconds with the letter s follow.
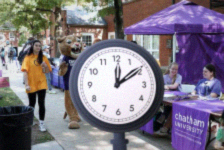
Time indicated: 12h09
